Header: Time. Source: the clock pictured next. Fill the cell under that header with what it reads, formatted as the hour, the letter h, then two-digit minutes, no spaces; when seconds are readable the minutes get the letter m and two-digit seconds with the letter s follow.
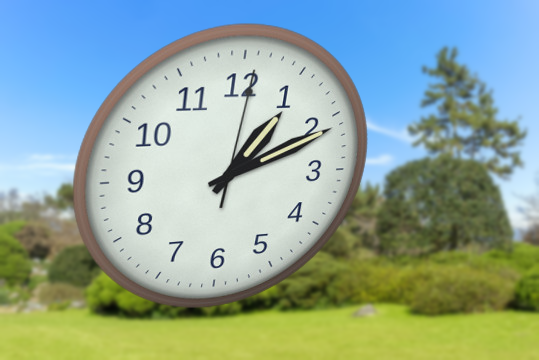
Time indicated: 1h11m01s
